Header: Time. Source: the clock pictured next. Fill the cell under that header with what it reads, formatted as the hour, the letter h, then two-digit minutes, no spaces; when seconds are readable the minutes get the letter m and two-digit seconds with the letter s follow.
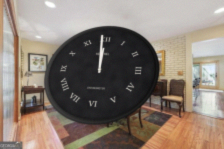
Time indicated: 11h59
